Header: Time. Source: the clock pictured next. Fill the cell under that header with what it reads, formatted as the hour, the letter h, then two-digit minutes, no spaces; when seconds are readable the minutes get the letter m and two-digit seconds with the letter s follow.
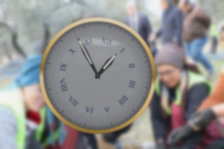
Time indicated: 12h53
